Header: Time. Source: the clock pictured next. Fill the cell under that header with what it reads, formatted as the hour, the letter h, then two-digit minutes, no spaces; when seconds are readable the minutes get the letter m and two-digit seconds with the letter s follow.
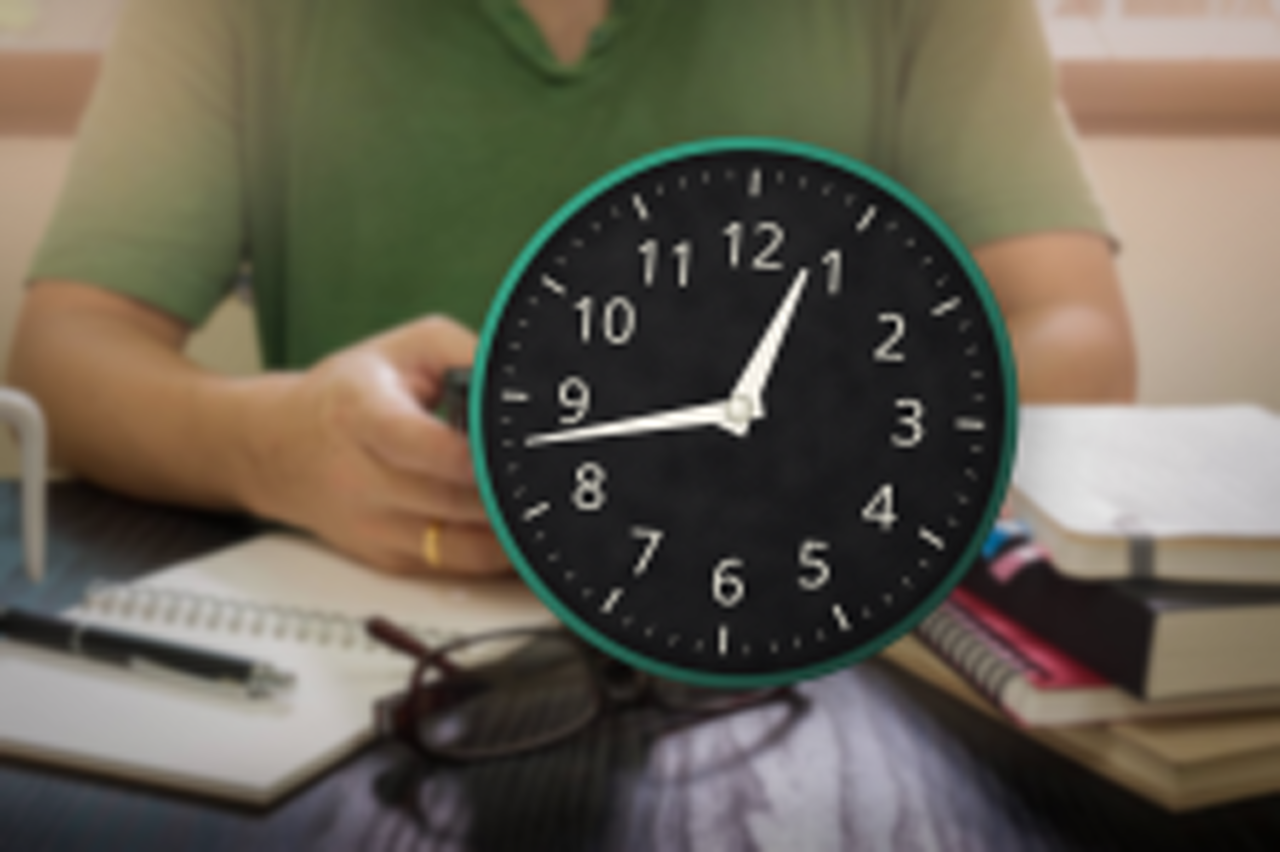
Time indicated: 12h43
